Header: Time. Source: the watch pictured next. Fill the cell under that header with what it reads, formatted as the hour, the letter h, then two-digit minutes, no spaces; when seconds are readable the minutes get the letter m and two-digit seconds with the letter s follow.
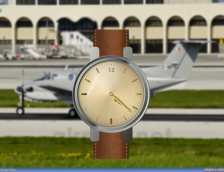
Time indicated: 4h22
